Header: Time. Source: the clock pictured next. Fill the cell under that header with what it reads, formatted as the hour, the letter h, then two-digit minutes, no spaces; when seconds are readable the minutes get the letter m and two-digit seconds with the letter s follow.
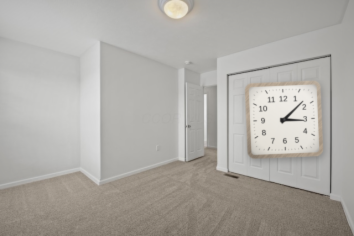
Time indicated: 3h08
